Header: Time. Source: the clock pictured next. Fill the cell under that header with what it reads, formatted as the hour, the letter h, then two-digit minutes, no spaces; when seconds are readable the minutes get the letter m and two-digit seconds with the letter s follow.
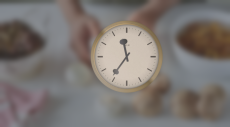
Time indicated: 11h36
